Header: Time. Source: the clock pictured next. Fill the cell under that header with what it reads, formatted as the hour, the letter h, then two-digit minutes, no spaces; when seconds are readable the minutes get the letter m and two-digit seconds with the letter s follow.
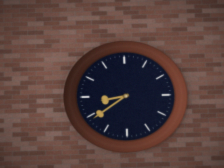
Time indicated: 8h39
